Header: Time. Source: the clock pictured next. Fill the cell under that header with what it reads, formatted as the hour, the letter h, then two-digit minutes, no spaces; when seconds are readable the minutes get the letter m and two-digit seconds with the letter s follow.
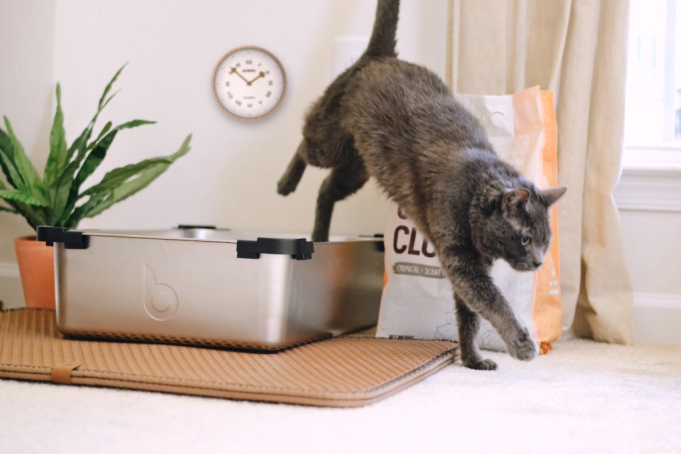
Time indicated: 1h52
